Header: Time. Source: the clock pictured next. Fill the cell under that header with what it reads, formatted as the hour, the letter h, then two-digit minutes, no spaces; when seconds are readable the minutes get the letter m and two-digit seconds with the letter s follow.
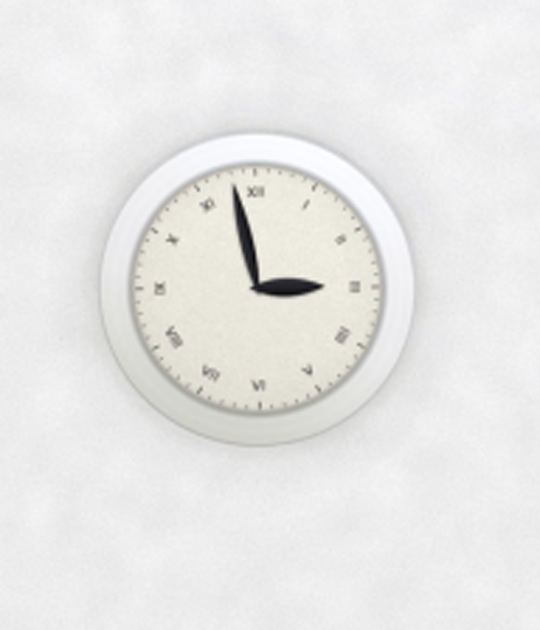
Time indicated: 2h58
